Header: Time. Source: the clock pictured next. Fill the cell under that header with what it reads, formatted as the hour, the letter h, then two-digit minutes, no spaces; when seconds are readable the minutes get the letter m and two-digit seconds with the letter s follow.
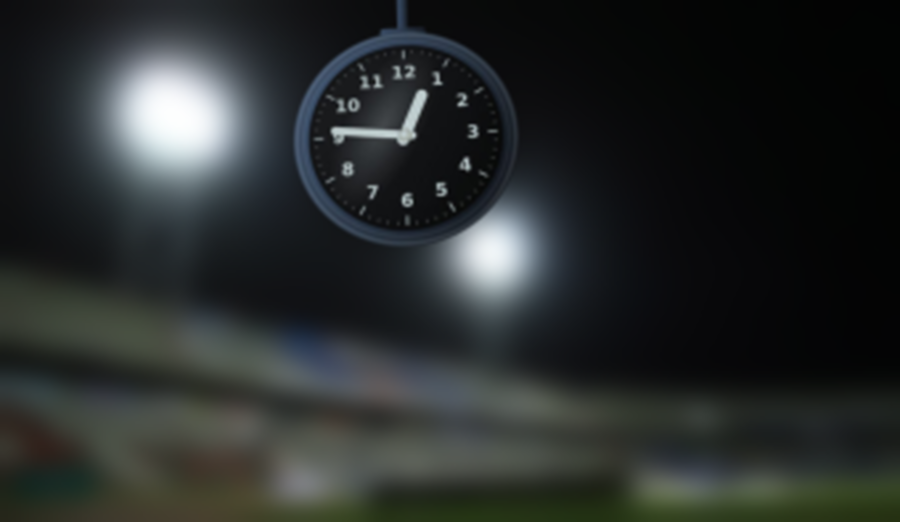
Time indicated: 12h46
